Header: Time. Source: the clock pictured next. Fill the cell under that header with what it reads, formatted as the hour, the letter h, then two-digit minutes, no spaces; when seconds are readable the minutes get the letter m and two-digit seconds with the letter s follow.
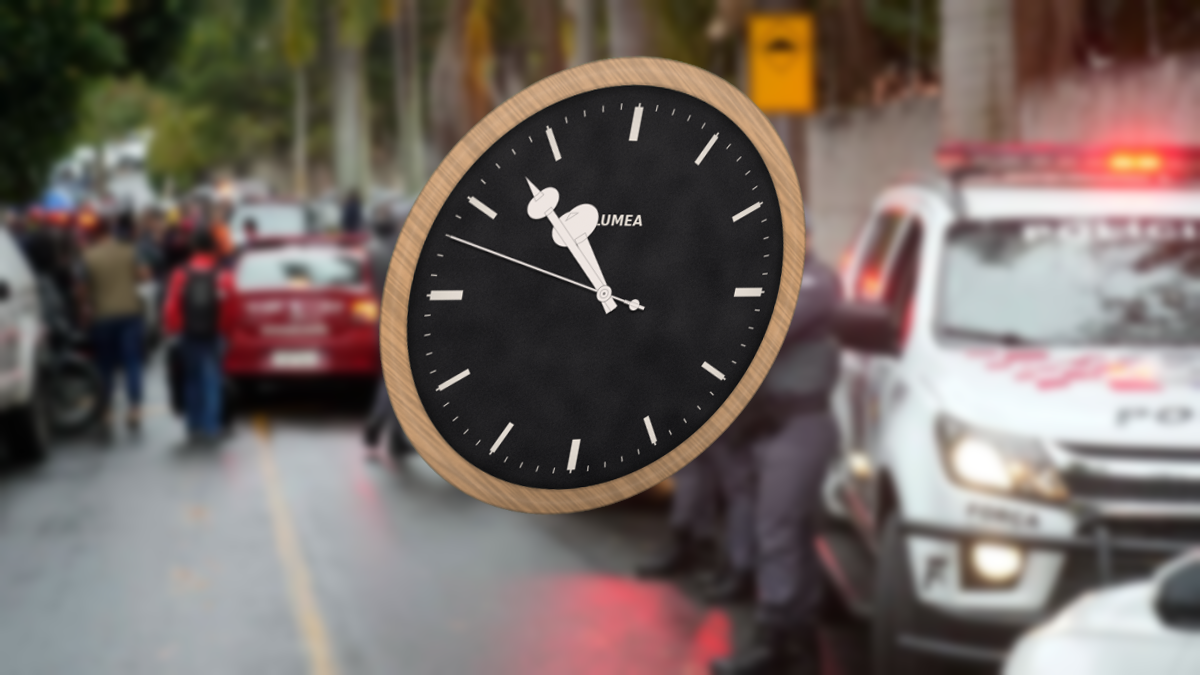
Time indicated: 10h52m48s
